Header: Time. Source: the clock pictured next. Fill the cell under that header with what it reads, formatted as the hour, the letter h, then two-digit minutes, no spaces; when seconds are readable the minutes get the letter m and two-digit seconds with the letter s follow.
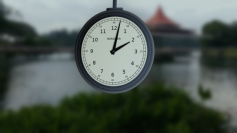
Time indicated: 2h02
